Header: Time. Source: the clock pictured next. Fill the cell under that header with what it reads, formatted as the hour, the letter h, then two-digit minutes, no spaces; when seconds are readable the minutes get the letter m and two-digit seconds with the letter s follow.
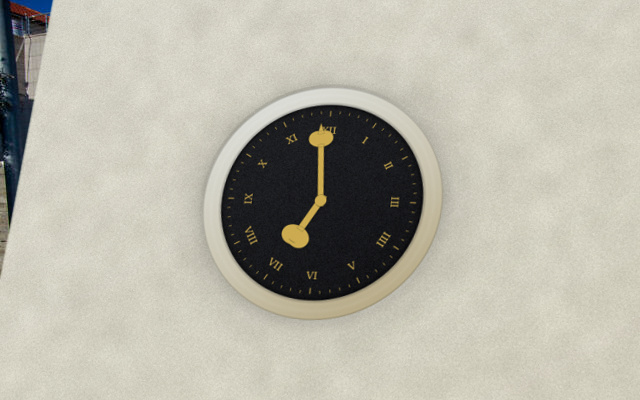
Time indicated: 6h59
